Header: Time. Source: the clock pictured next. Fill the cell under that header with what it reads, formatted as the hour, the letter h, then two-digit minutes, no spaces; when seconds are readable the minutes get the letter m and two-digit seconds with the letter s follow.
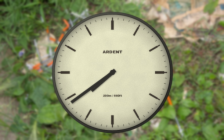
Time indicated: 7h39
